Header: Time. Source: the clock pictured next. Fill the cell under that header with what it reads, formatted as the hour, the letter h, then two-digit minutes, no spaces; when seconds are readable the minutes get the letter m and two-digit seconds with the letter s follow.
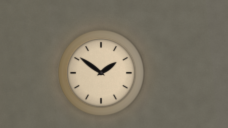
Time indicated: 1h51
